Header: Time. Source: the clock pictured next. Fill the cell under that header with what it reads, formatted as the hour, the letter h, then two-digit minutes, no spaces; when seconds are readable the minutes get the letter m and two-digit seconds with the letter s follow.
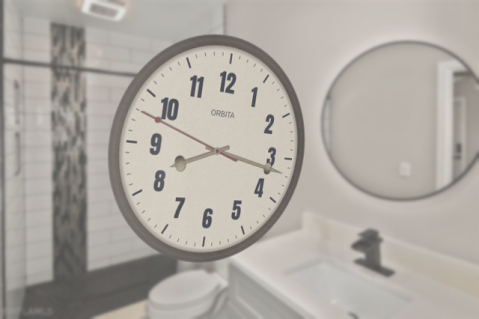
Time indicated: 8h16m48s
